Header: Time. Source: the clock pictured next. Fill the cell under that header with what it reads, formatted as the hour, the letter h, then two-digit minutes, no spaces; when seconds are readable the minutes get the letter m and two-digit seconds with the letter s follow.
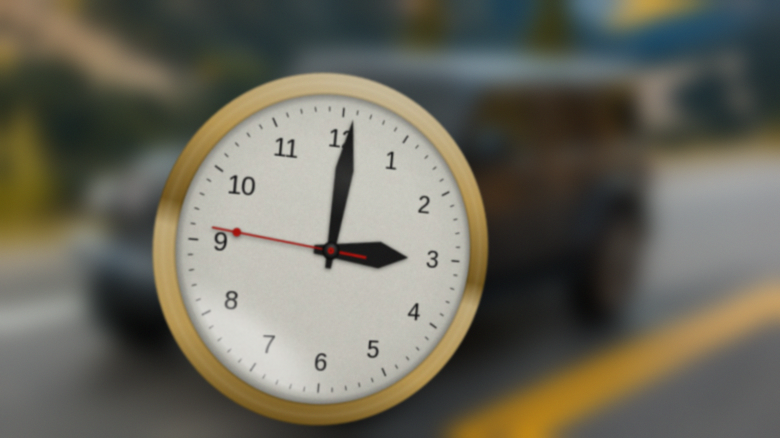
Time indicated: 3h00m46s
